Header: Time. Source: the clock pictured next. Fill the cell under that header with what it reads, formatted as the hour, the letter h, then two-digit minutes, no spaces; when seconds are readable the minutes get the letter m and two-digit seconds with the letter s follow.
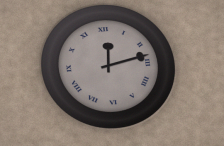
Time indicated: 12h13
